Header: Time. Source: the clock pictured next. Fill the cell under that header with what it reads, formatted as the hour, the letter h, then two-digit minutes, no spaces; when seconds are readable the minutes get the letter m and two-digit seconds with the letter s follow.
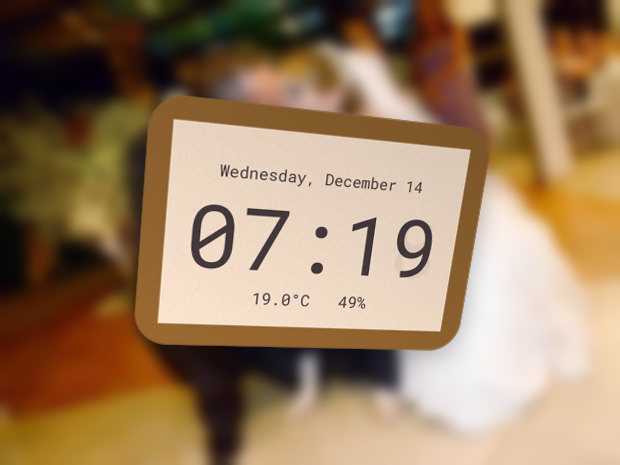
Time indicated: 7h19
